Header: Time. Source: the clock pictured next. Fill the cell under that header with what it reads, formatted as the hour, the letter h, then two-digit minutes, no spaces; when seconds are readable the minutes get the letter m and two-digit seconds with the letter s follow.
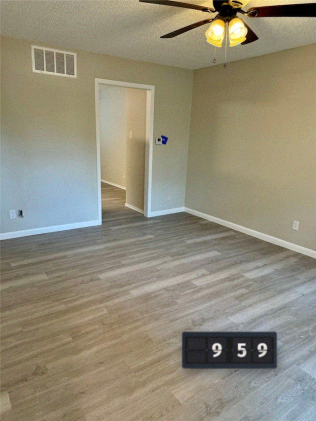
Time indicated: 9h59
